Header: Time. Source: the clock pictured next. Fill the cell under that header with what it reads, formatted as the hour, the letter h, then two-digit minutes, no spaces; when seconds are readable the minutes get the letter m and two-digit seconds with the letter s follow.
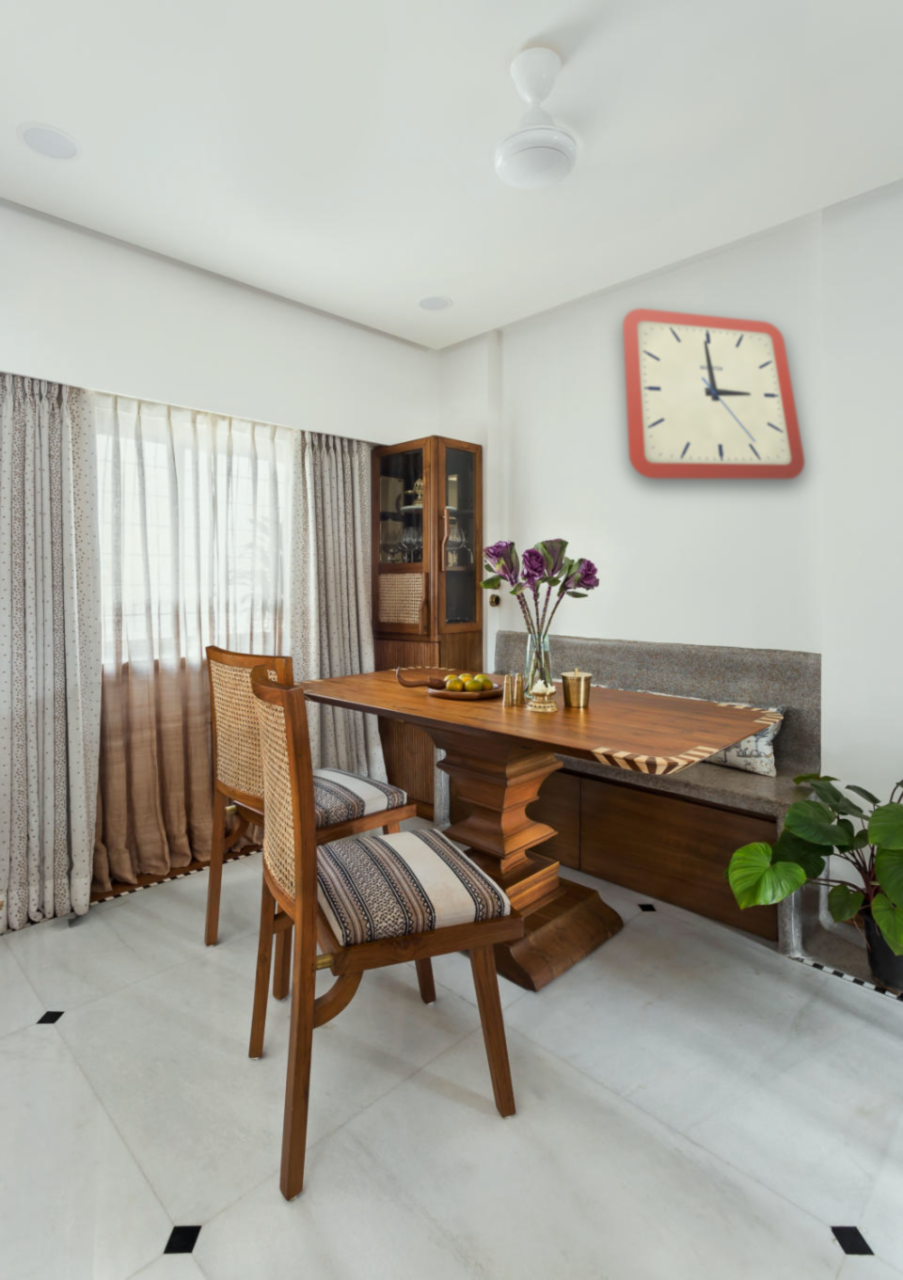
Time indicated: 2h59m24s
